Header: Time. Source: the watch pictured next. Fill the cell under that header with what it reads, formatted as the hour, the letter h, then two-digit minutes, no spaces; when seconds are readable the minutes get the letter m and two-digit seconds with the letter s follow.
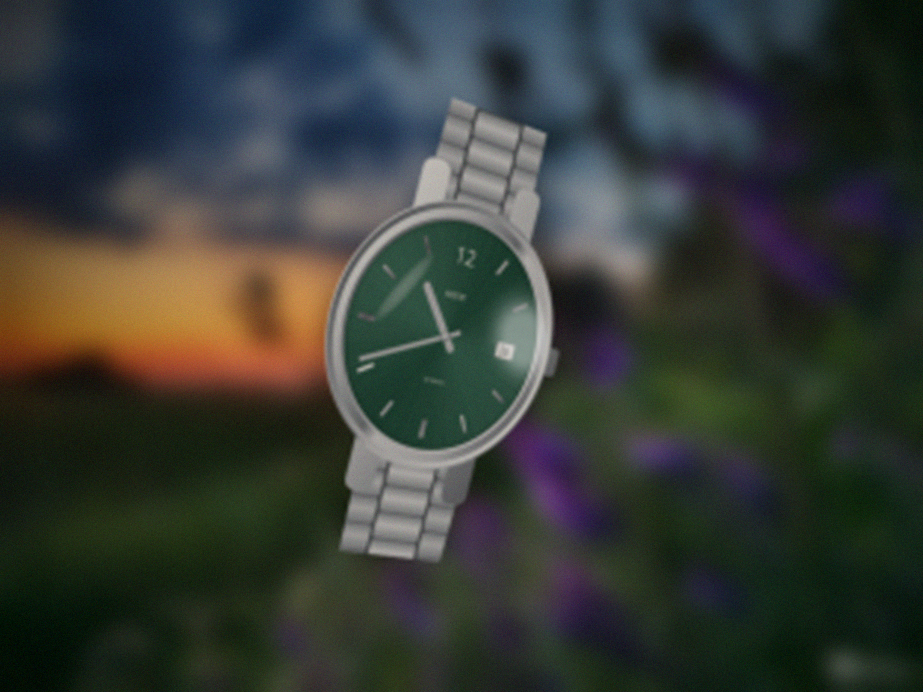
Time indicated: 10h41
